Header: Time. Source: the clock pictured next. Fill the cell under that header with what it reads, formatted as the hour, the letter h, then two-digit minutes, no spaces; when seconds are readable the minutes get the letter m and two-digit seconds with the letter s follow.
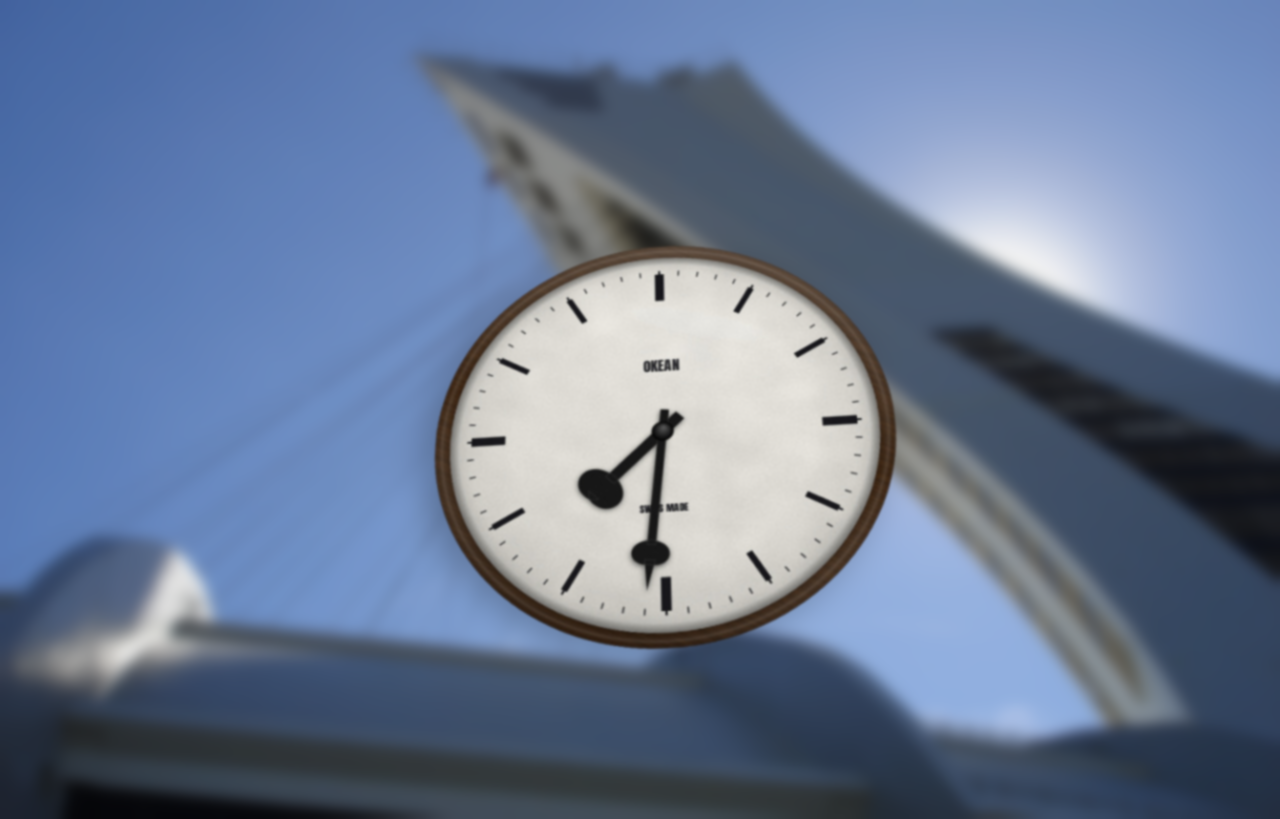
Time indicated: 7h31
